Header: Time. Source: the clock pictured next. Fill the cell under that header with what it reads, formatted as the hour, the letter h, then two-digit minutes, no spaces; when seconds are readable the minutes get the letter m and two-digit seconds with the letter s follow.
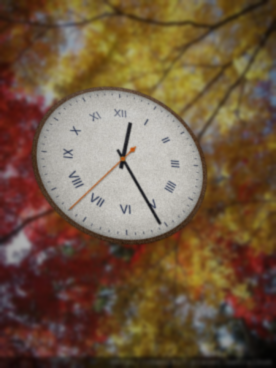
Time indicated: 12h25m37s
